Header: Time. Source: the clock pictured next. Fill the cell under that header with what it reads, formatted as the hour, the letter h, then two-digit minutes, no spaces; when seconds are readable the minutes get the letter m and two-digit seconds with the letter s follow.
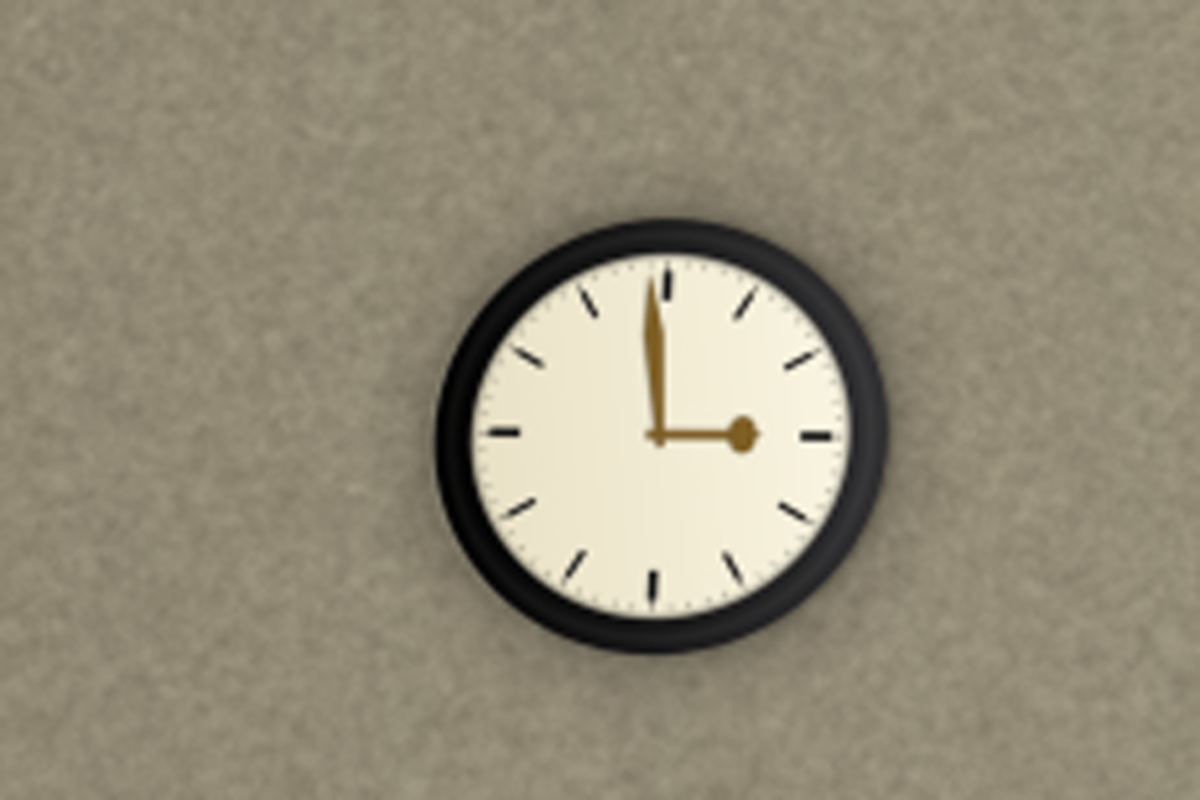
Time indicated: 2h59
